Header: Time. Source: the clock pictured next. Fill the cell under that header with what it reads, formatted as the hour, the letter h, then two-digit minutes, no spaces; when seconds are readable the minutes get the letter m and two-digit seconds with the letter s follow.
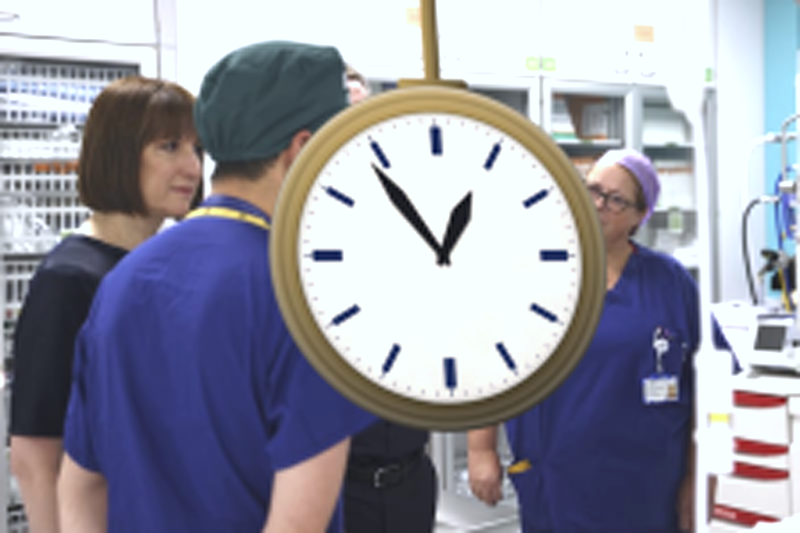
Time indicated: 12h54
